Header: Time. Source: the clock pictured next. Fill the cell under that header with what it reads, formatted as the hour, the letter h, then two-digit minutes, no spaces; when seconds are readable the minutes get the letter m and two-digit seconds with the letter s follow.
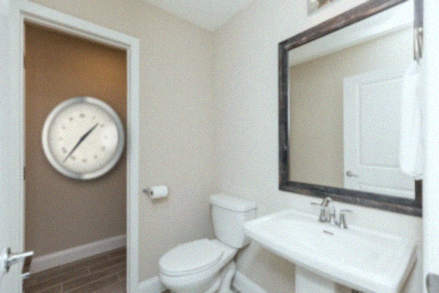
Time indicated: 1h37
